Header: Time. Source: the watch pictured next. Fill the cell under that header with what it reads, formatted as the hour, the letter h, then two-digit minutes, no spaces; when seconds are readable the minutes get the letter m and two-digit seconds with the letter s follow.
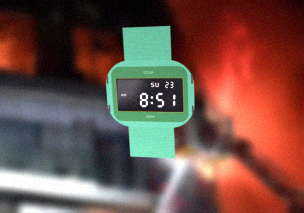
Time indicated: 8h51
